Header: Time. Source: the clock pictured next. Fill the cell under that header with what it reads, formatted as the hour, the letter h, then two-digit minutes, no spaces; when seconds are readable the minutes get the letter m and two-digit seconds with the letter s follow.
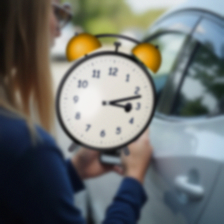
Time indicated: 3h12
